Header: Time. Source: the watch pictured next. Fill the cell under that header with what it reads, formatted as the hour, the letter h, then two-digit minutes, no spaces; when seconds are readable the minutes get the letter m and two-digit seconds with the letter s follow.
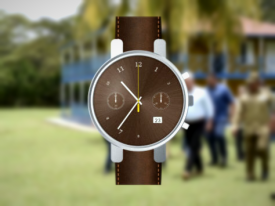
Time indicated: 10h36
